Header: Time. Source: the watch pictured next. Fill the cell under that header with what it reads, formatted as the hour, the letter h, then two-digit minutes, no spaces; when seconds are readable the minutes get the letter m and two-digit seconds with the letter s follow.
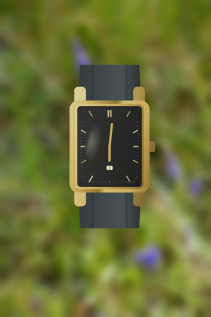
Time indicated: 6h01
